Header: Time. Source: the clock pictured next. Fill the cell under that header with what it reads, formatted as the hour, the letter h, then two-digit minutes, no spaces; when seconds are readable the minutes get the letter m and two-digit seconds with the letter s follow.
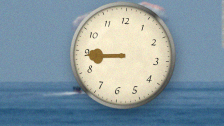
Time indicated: 8h44
